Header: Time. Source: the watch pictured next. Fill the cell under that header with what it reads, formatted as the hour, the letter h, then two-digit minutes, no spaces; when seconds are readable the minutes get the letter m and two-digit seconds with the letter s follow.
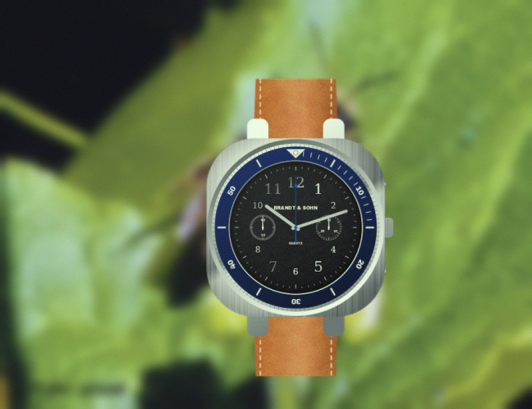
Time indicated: 10h12
